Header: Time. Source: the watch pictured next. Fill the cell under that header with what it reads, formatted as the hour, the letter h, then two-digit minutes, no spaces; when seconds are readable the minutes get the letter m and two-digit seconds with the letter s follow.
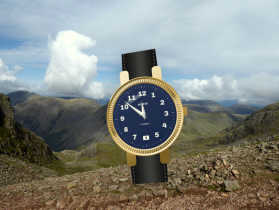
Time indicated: 11h52
